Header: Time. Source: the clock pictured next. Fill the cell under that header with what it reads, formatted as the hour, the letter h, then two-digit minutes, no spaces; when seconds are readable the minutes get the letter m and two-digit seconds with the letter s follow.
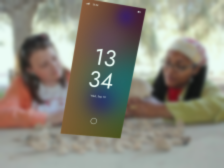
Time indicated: 13h34
